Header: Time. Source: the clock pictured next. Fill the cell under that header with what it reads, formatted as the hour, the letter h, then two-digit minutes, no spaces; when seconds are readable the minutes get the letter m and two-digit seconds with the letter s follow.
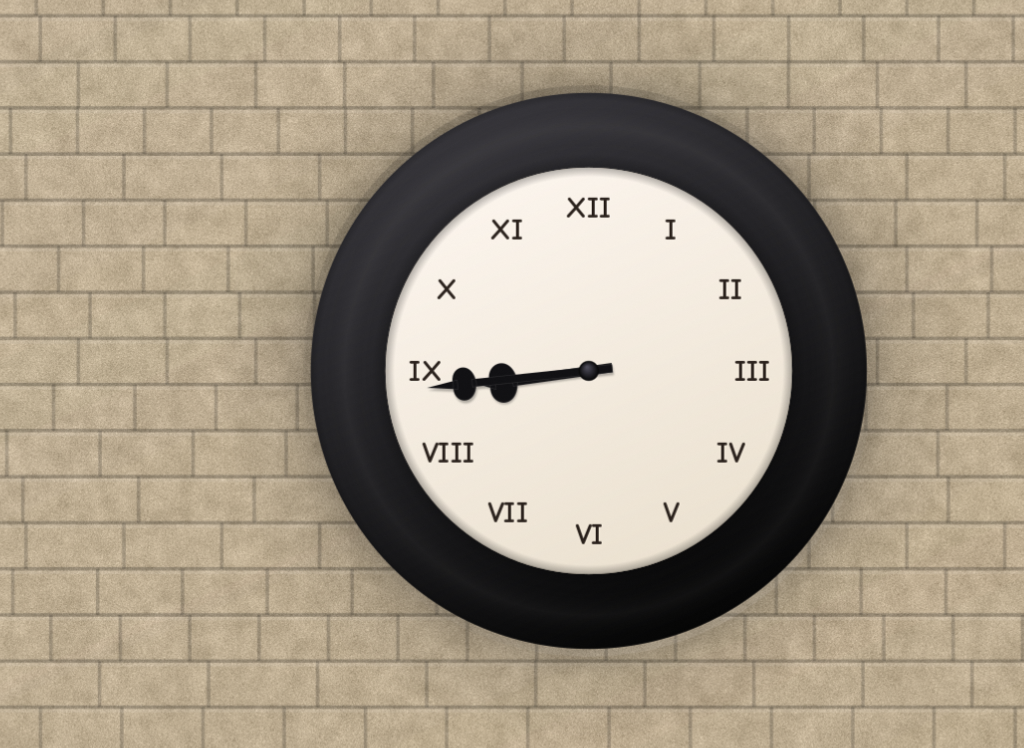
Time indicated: 8h44
